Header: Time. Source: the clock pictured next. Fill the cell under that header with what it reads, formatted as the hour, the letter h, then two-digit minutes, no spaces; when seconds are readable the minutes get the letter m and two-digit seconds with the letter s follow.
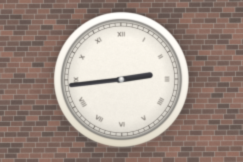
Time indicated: 2h44
